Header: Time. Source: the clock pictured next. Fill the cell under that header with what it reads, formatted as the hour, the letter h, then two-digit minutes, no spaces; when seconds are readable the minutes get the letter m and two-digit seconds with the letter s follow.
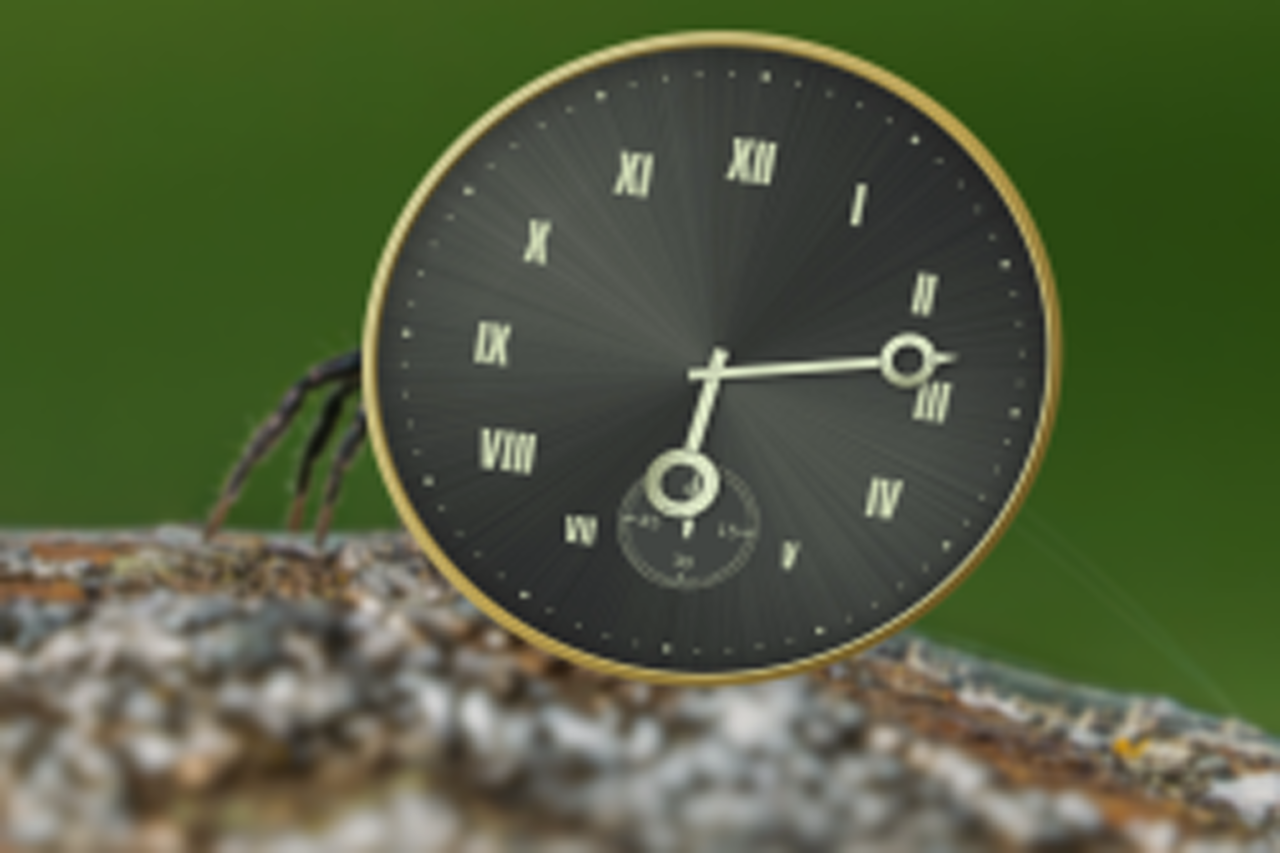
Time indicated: 6h13
